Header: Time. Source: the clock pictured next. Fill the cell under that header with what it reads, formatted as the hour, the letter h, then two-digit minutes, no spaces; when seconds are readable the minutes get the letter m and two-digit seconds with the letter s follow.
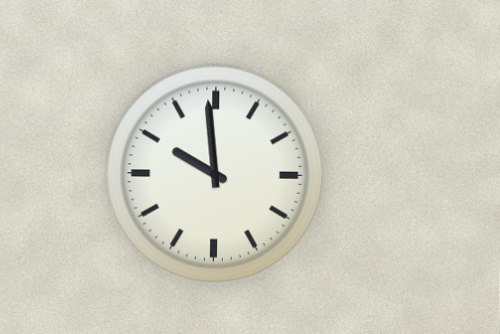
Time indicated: 9h59
